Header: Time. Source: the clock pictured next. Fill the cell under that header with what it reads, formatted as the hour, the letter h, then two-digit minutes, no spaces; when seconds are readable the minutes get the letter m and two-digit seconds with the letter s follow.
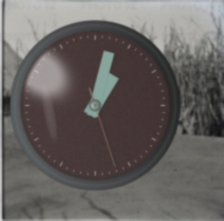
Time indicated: 1h02m27s
